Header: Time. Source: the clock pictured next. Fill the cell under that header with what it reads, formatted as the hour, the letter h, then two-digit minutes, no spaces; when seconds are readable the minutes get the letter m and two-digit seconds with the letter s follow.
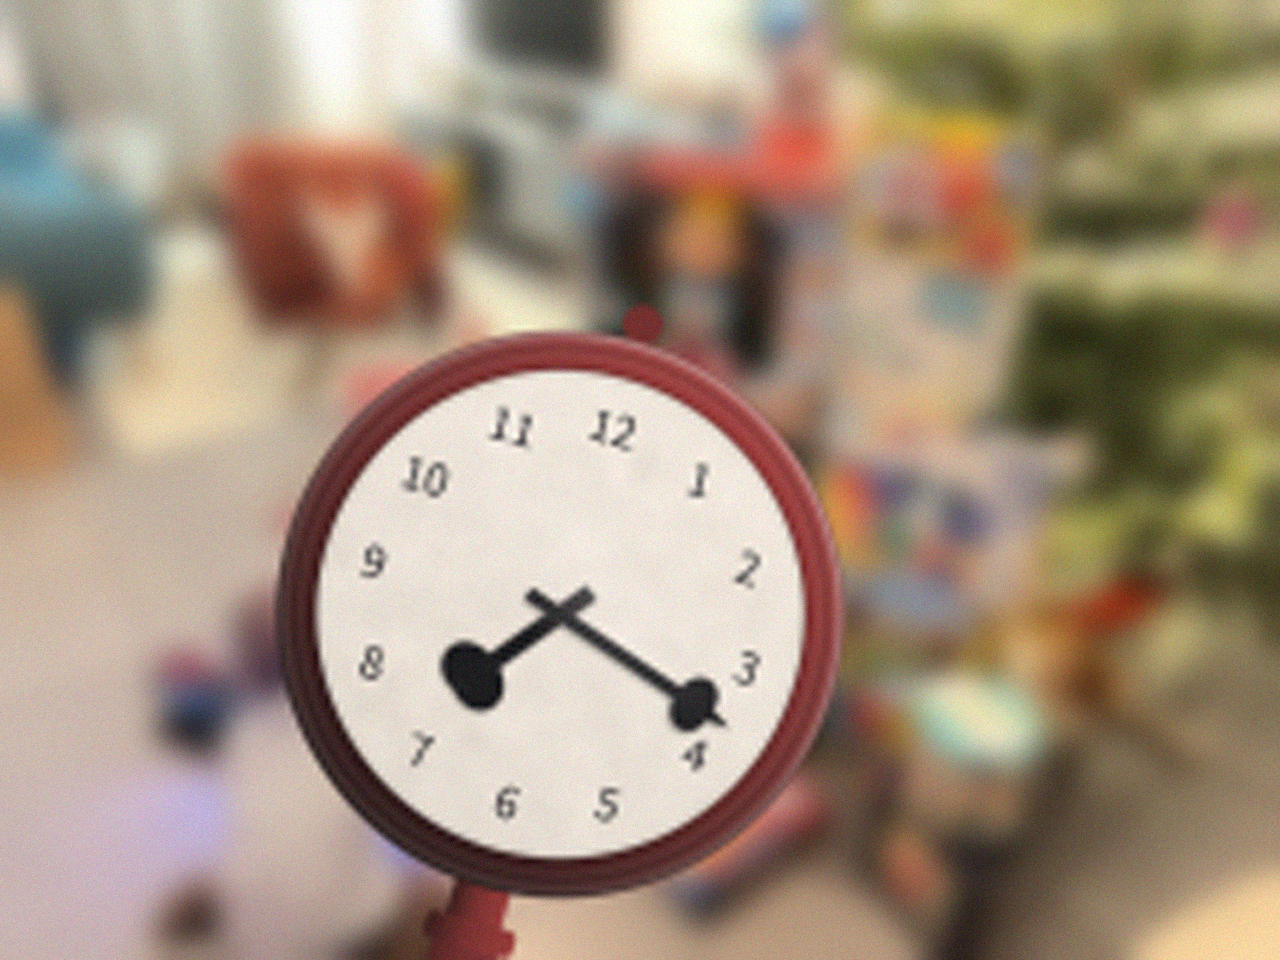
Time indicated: 7h18
